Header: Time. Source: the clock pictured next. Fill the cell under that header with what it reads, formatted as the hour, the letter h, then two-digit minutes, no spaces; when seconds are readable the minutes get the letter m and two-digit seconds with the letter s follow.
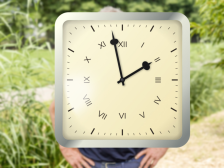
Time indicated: 1h58
